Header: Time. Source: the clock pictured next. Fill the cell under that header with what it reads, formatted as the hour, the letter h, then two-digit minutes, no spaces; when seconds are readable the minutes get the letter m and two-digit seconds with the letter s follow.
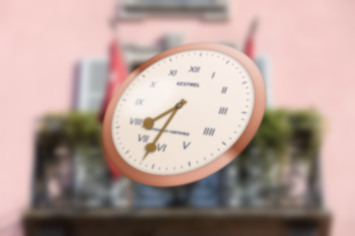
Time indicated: 7h32
